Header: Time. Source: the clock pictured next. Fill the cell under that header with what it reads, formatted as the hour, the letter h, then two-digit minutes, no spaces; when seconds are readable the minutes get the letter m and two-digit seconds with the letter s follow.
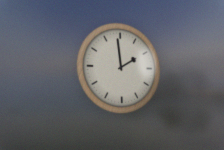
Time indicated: 1h59
